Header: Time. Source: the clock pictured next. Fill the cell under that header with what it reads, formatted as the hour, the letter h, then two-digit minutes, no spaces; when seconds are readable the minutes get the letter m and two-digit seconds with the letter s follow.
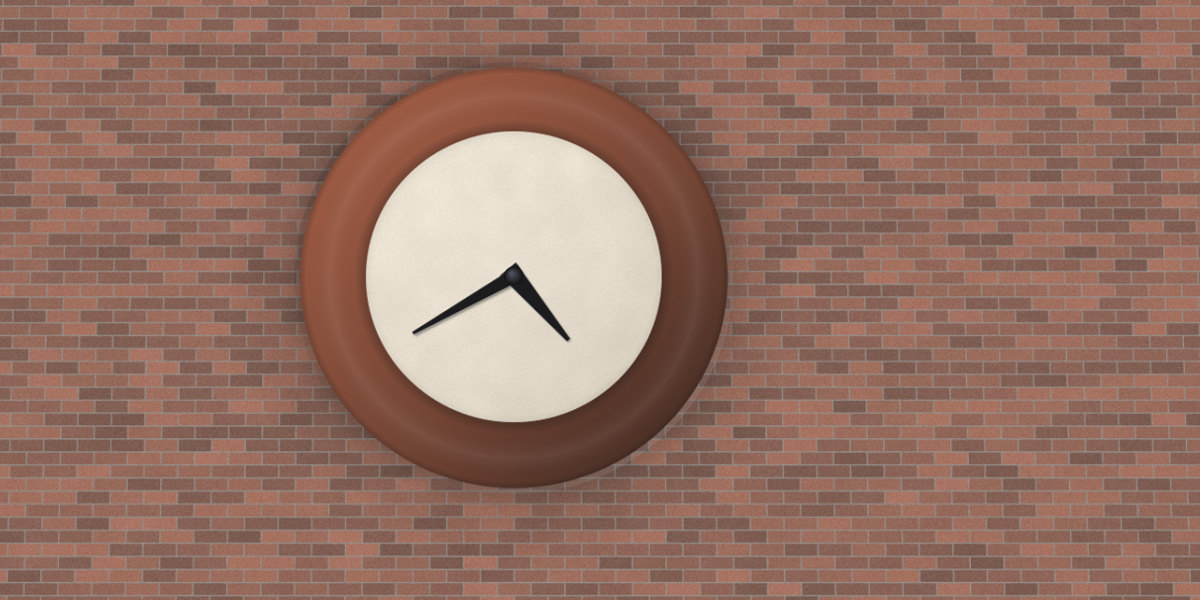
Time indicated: 4h40
